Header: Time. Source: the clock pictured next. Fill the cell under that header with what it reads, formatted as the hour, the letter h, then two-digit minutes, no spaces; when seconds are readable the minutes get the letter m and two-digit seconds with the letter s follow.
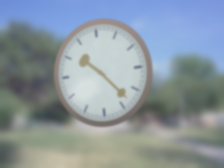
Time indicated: 10h23
